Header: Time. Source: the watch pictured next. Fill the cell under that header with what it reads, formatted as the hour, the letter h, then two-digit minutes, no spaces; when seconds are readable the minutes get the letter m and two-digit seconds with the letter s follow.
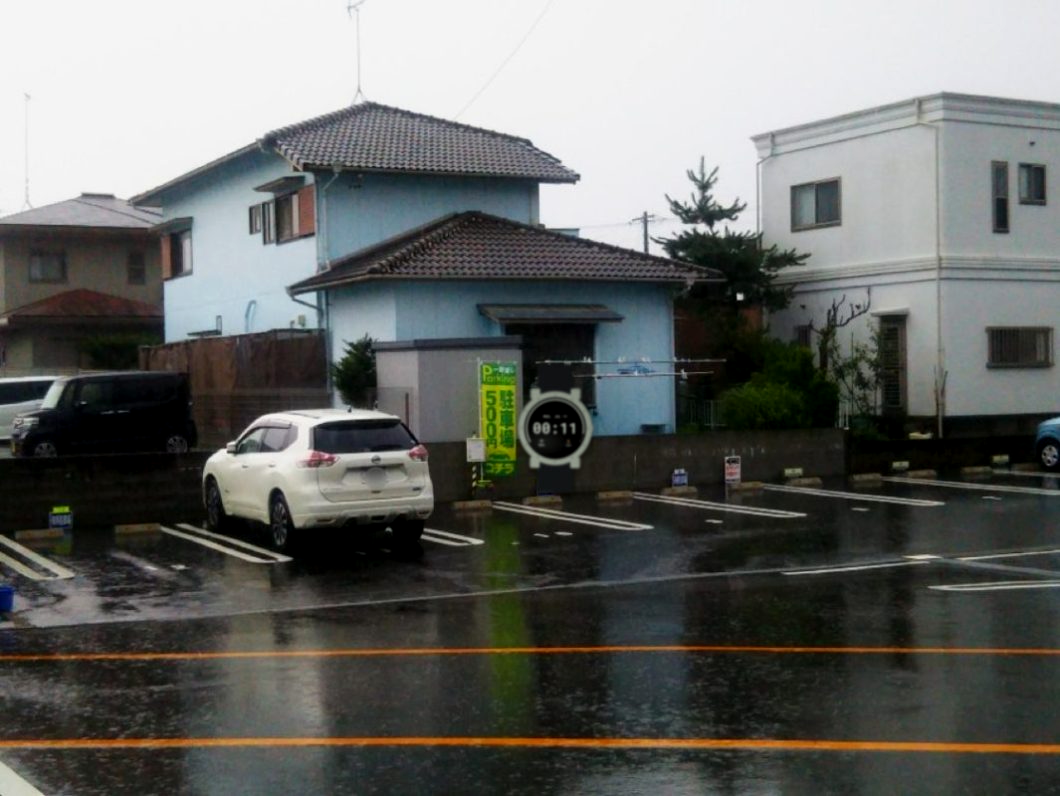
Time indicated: 0h11
